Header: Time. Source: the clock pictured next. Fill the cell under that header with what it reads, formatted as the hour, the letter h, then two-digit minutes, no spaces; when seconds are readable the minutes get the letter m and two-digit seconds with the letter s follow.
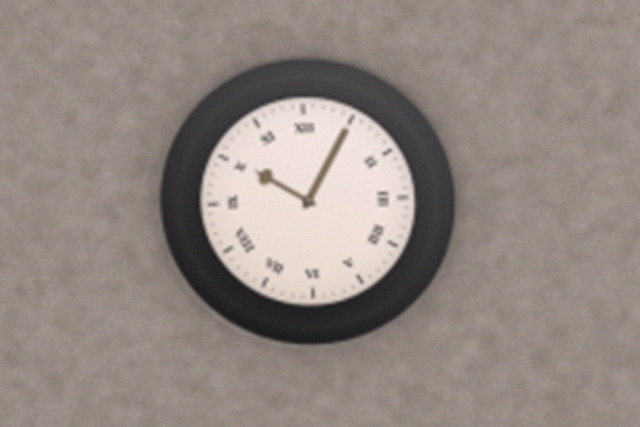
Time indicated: 10h05
